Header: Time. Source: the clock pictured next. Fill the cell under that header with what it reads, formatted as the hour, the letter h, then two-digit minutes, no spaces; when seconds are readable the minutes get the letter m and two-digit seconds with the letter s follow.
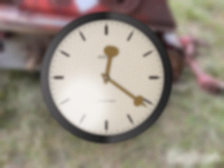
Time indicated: 12h21
